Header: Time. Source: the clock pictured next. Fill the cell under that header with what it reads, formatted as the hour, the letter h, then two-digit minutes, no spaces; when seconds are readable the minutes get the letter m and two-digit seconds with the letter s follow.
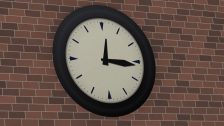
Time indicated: 12h16
